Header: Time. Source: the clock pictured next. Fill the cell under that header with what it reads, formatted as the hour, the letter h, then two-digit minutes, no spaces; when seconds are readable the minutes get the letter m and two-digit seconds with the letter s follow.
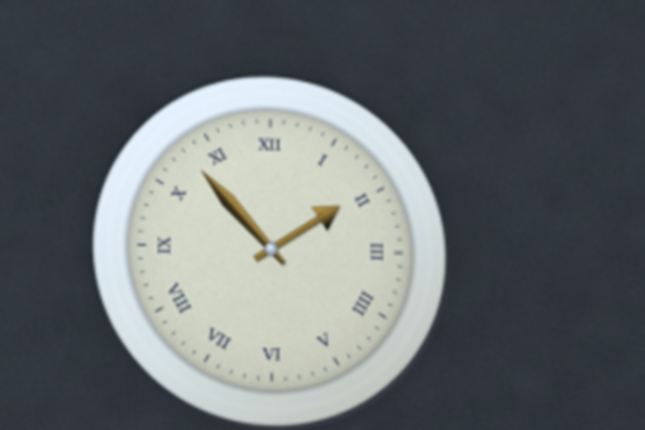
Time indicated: 1h53
